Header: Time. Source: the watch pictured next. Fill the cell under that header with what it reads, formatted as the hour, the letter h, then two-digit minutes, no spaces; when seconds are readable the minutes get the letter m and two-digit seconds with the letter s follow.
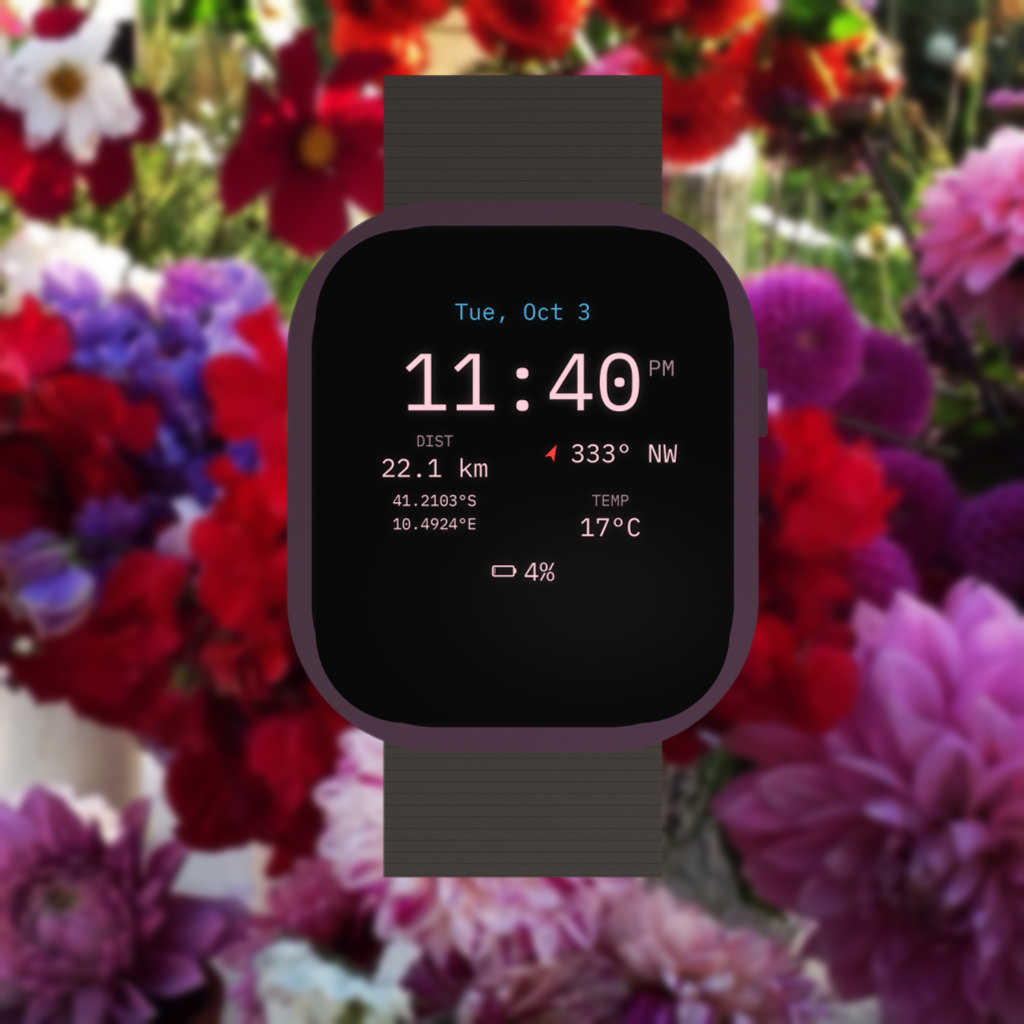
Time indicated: 11h40
